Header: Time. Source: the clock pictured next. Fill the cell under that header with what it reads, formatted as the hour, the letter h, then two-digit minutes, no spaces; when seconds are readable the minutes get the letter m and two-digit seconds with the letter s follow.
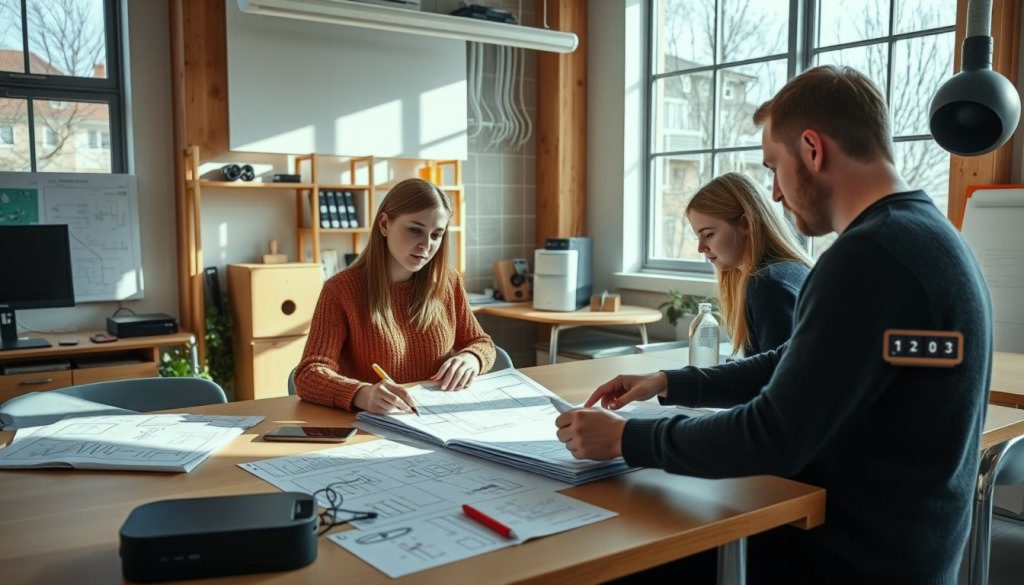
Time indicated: 12h03
